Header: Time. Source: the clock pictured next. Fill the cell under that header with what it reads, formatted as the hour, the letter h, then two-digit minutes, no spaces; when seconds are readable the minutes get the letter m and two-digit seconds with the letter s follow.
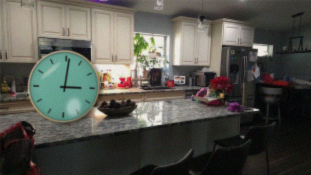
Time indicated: 3h01
